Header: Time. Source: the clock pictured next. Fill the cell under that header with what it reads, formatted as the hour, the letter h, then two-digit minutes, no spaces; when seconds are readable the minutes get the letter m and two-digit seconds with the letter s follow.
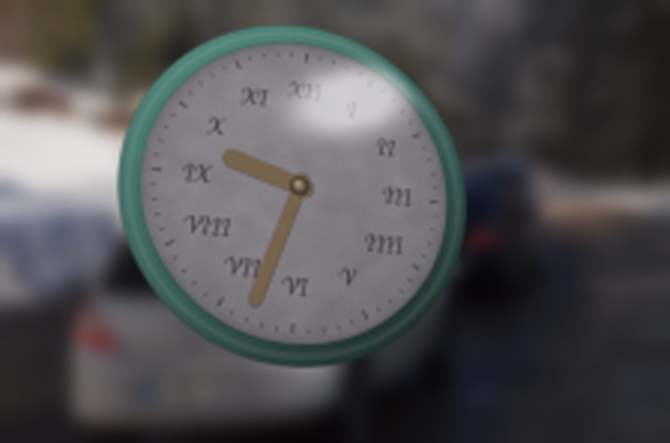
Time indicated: 9h33
